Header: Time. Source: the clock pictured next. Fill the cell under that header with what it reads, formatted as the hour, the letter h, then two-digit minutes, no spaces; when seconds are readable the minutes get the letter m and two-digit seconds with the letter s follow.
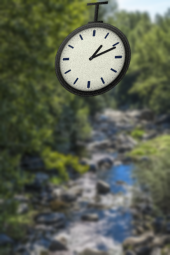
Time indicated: 1h11
